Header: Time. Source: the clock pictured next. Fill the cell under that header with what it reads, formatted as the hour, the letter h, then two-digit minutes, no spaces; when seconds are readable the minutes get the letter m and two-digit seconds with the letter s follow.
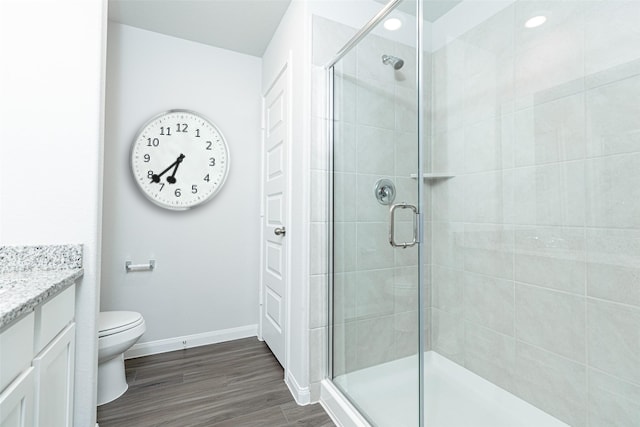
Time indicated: 6h38
